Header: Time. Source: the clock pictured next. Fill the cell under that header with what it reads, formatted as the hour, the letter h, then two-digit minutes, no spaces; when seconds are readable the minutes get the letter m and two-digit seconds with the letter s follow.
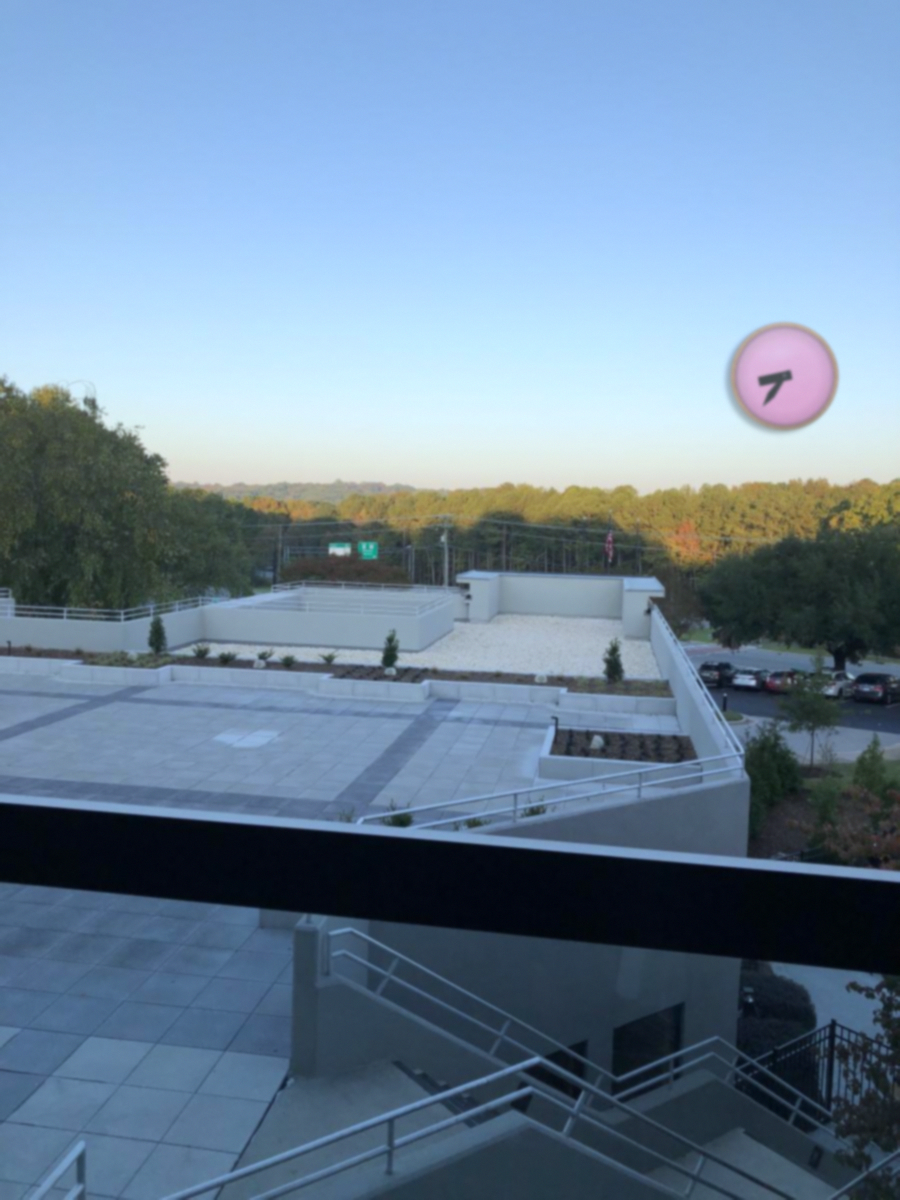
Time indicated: 8h36
